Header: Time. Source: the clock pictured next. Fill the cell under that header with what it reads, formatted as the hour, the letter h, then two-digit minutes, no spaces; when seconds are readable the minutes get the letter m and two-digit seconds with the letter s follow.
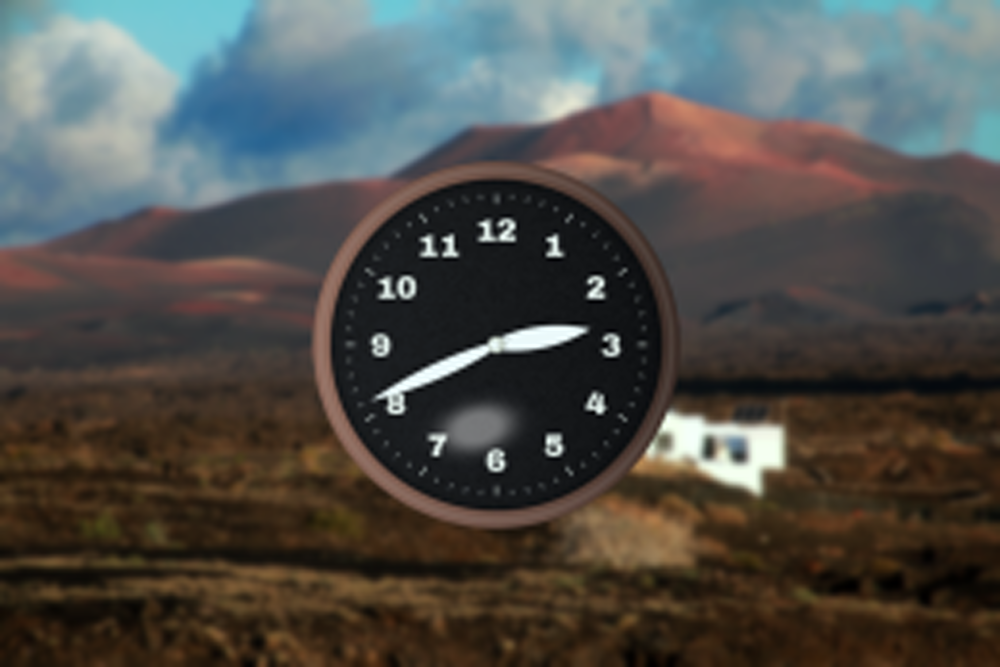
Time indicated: 2h41
